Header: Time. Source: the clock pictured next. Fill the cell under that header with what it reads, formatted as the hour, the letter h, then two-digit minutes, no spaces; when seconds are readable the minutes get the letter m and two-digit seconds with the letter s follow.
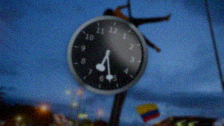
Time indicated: 6h27
